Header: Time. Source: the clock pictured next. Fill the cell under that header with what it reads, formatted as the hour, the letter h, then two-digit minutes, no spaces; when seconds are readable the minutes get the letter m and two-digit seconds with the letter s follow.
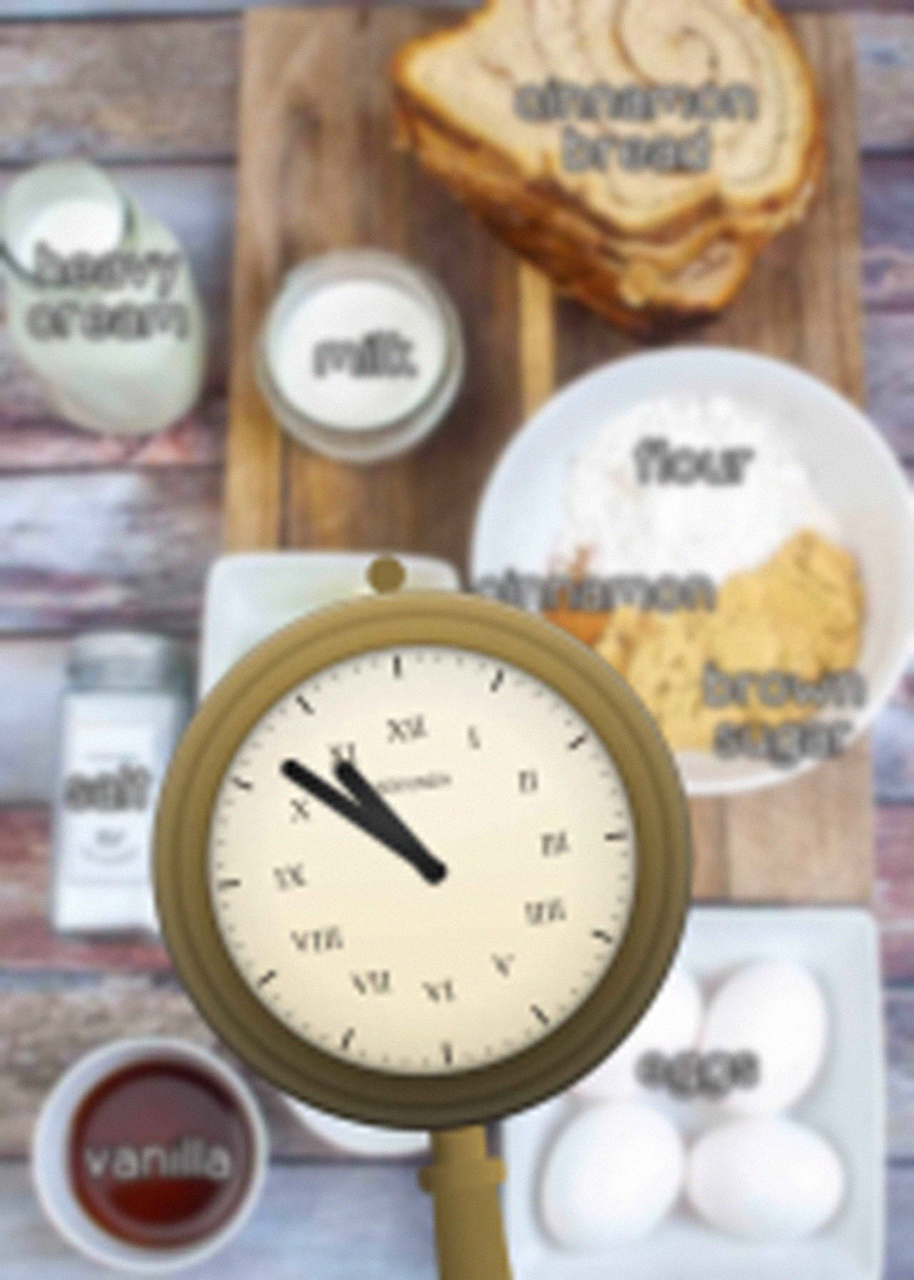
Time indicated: 10h52
